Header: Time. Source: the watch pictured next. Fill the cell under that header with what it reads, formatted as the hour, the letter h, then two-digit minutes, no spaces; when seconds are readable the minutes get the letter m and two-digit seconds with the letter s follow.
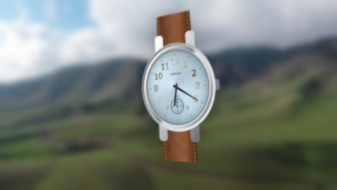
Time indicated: 6h20
